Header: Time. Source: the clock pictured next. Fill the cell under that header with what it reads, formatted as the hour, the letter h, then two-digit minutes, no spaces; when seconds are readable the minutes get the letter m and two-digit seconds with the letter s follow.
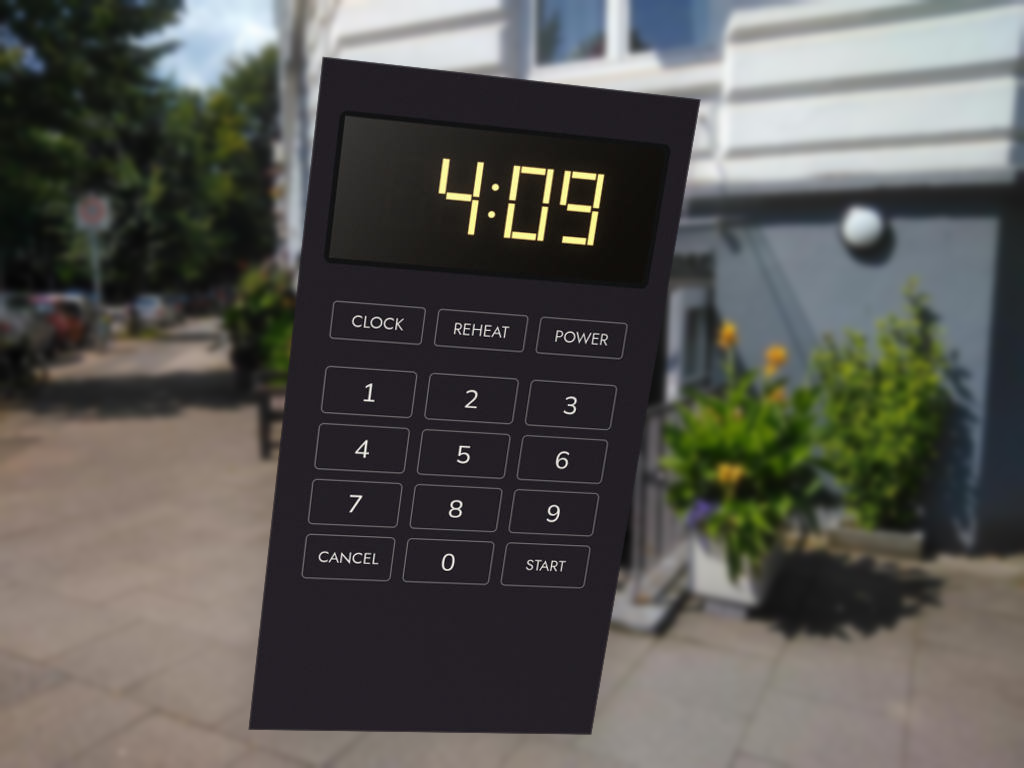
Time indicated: 4h09
